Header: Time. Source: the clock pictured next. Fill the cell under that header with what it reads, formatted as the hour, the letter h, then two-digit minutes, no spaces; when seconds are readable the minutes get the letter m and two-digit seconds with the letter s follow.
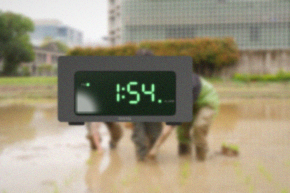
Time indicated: 1h54
